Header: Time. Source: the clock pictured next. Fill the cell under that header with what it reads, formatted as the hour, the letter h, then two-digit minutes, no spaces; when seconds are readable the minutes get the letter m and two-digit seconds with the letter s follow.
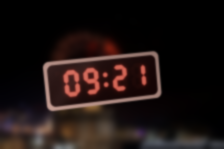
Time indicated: 9h21
